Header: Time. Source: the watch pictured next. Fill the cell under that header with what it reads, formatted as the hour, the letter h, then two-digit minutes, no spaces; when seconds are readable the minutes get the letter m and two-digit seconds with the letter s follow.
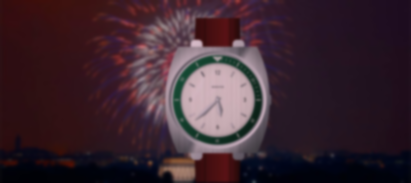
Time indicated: 5h38
